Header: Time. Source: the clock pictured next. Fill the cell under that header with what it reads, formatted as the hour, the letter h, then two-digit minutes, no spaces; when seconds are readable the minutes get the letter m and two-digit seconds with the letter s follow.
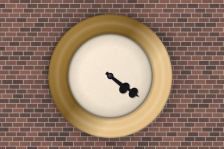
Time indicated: 4h21
